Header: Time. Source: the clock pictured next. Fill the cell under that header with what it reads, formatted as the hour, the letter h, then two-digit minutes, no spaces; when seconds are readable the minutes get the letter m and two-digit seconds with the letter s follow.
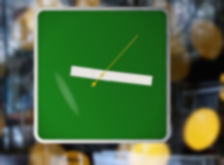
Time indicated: 9h16m07s
